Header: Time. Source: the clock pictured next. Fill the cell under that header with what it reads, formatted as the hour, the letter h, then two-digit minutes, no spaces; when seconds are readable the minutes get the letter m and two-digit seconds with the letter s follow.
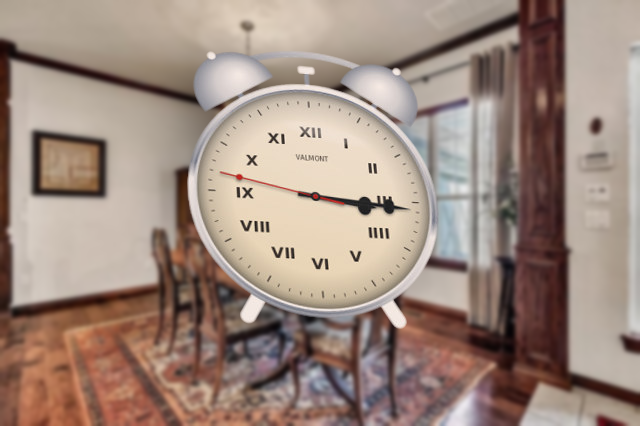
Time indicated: 3h15m47s
